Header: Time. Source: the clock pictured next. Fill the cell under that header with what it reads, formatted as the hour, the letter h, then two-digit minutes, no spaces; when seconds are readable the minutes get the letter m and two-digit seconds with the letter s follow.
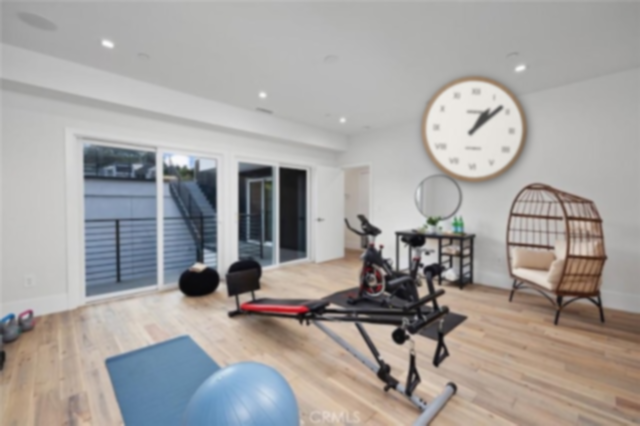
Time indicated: 1h08
